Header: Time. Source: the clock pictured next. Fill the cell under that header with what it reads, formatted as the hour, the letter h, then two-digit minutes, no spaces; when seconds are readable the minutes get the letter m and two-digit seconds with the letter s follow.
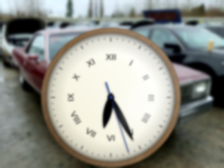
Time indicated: 6h25m27s
